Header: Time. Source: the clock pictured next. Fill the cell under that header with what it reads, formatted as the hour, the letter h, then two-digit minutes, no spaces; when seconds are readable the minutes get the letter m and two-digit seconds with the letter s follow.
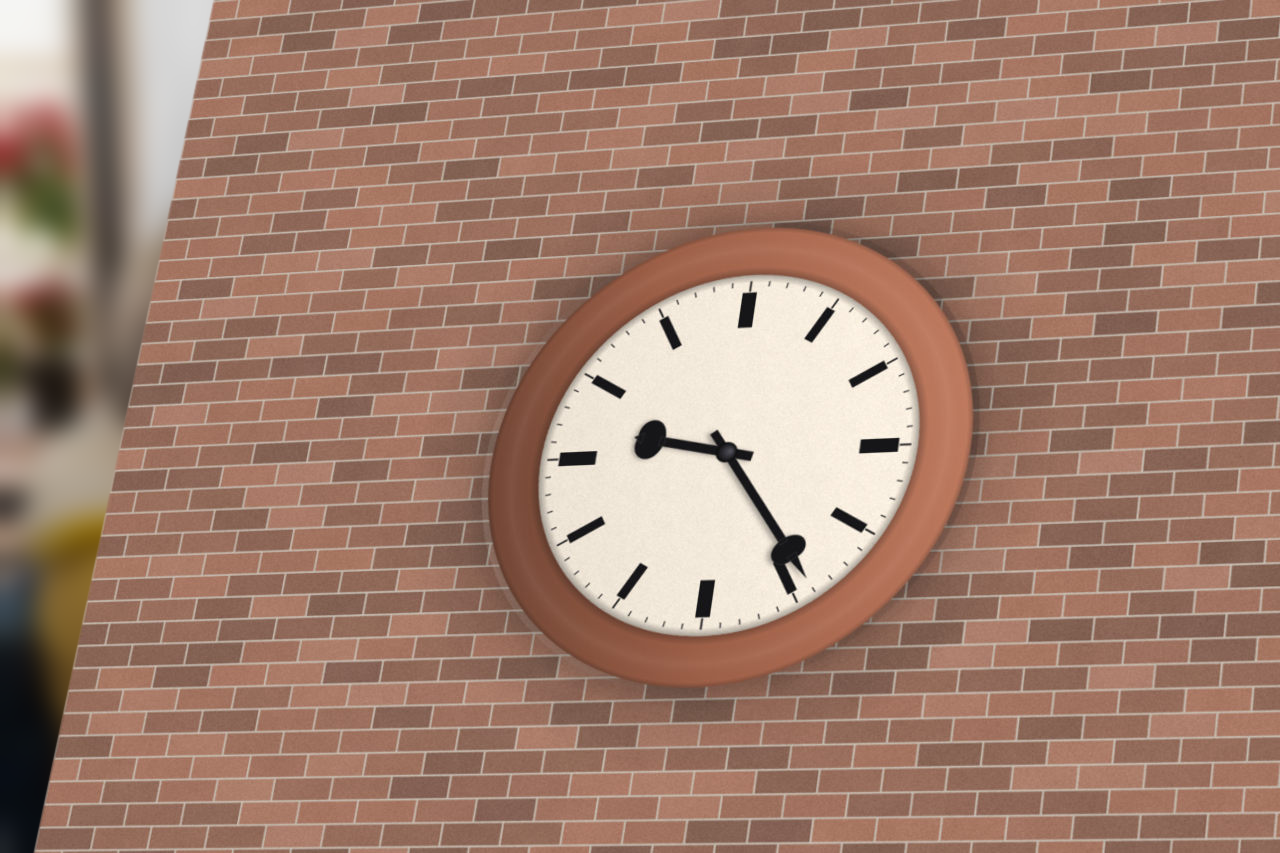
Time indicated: 9h24
